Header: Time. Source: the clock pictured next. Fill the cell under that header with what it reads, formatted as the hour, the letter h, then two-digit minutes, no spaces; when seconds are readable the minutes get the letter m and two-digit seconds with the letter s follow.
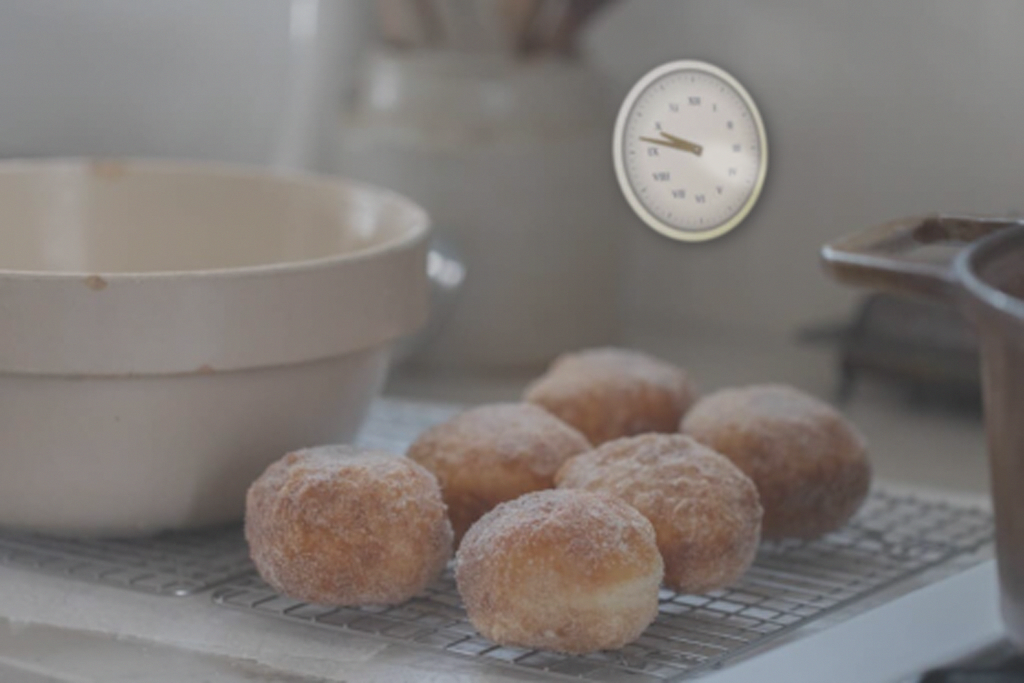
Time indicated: 9h47
